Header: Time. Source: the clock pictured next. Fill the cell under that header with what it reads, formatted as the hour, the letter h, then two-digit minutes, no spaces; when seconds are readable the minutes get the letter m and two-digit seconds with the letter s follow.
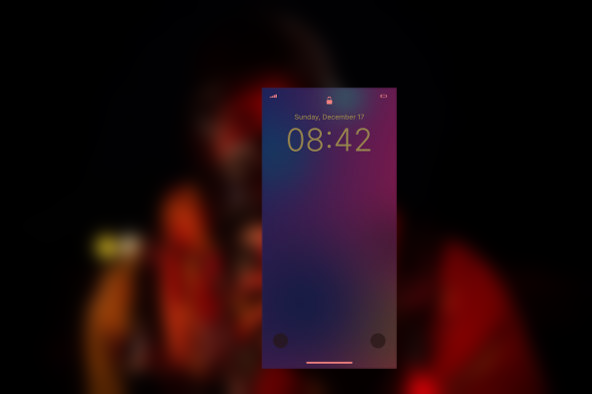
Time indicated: 8h42
